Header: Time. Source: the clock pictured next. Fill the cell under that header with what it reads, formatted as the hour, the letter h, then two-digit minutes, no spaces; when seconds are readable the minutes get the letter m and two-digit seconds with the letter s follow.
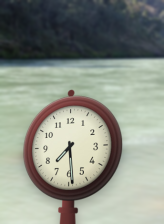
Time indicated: 7h29
